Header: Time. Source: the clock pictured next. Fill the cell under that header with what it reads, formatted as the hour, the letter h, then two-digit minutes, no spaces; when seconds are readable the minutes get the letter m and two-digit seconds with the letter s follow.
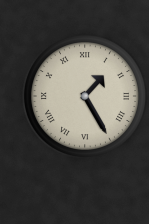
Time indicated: 1h25
